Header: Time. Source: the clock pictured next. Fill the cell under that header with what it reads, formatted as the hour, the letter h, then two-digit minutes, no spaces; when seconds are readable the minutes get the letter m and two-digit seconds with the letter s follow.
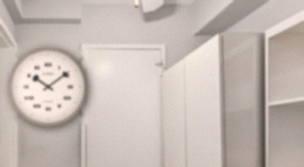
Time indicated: 10h09
